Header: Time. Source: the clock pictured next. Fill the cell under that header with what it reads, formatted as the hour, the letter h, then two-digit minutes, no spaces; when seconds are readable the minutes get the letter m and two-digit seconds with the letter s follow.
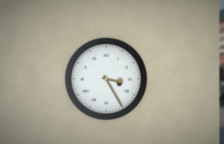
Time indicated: 3h25
